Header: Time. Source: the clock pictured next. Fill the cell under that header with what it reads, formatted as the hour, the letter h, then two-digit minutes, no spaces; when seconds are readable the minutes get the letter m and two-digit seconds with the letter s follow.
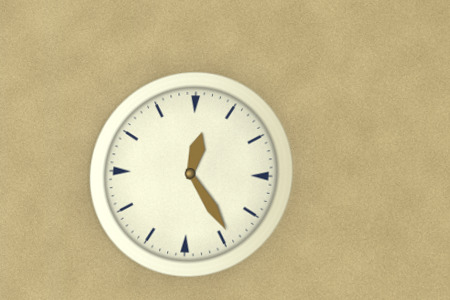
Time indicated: 12h24
